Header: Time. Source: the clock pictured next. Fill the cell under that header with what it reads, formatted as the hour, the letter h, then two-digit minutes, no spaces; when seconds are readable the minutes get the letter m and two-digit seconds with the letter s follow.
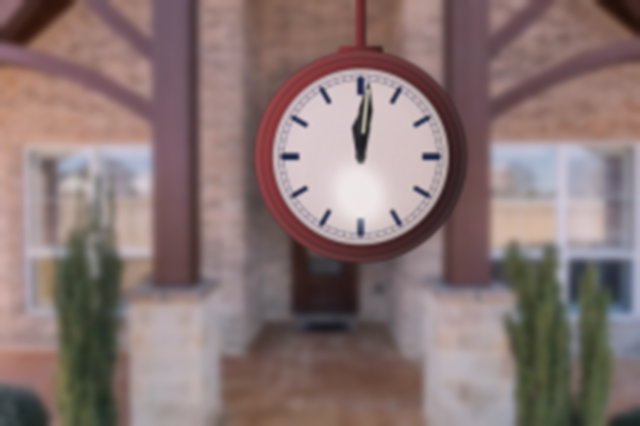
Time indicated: 12h01
